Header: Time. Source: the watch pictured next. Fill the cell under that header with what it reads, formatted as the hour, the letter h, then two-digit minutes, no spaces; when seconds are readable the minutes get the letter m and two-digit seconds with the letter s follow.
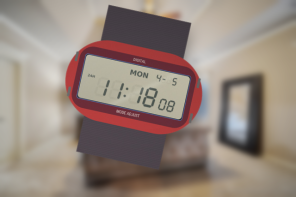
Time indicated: 11h18m08s
